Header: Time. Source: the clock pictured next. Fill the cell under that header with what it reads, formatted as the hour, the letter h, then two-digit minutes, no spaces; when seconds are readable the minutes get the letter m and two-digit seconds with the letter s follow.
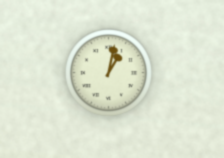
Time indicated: 1h02
